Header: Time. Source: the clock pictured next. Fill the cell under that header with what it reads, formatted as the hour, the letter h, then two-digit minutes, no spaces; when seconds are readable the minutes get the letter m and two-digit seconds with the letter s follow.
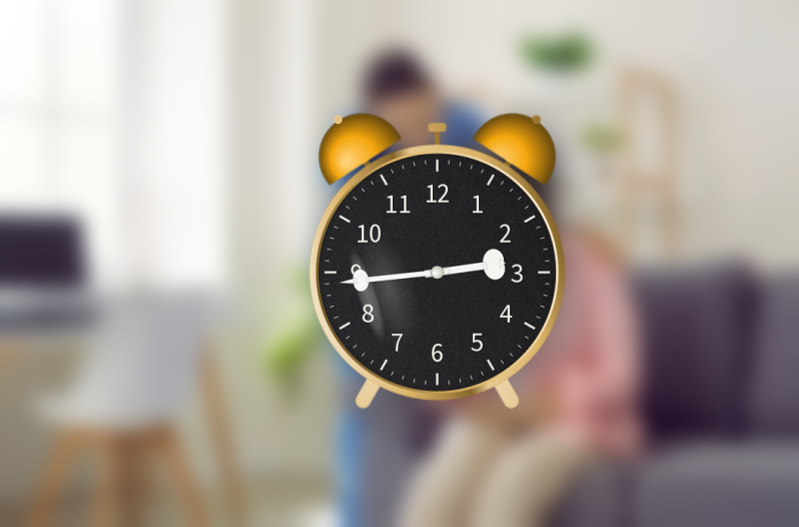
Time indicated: 2h44
